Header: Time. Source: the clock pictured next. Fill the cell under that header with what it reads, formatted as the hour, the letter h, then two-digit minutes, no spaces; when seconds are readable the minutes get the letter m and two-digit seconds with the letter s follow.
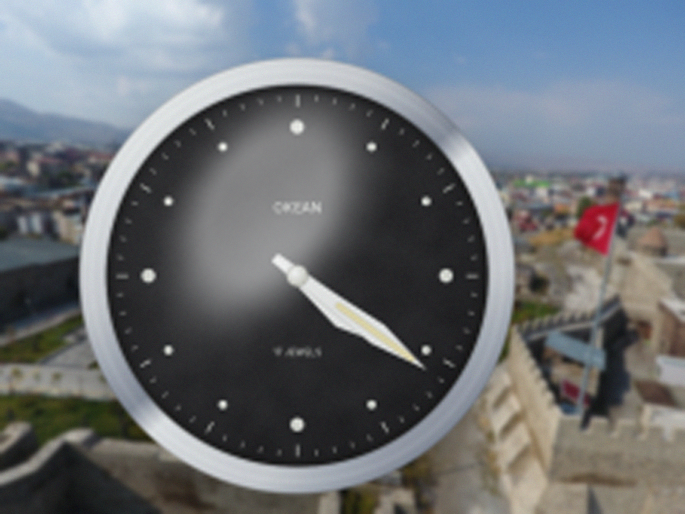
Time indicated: 4h21
